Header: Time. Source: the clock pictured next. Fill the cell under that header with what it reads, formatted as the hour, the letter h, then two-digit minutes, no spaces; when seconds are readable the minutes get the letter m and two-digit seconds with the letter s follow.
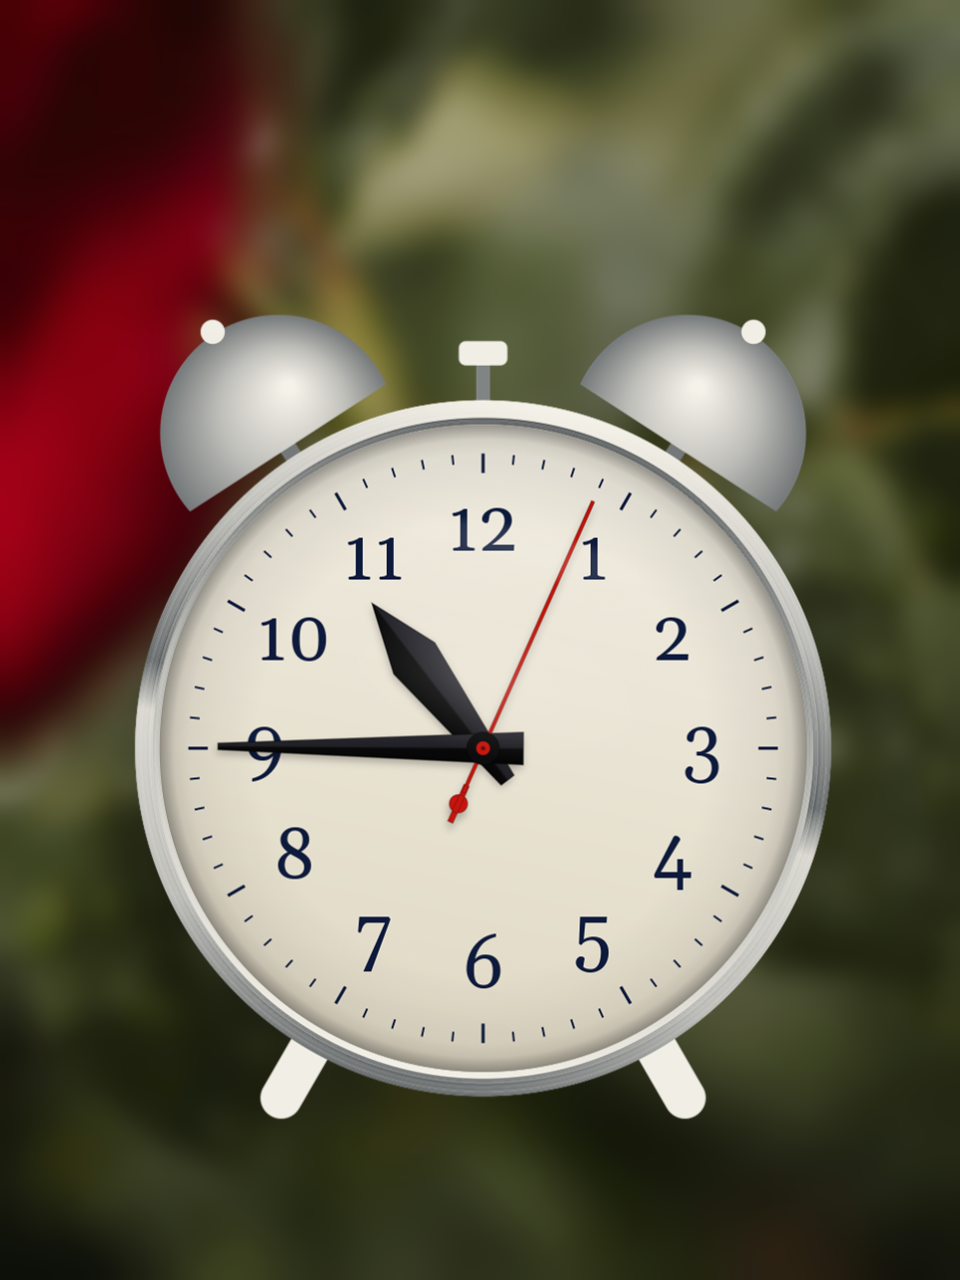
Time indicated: 10h45m04s
